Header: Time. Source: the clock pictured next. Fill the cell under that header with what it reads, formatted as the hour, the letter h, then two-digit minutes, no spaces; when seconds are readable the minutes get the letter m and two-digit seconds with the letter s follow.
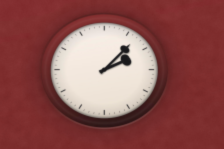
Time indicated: 2h07
